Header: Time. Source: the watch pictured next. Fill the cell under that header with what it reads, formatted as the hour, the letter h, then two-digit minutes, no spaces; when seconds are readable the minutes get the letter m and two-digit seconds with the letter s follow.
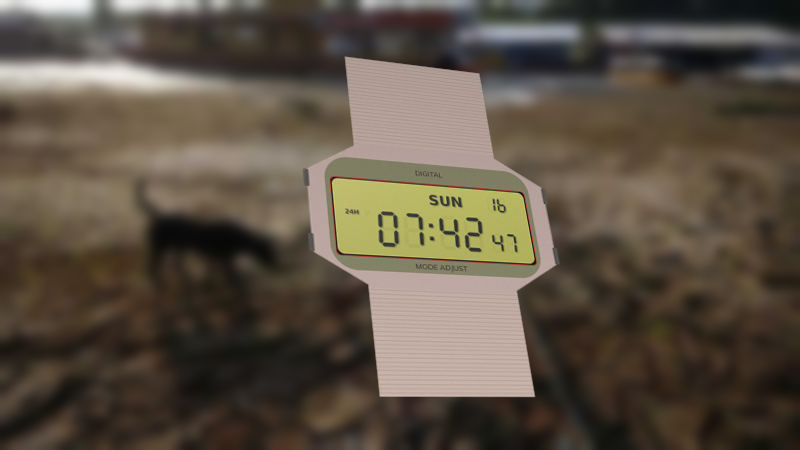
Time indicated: 7h42m47s
